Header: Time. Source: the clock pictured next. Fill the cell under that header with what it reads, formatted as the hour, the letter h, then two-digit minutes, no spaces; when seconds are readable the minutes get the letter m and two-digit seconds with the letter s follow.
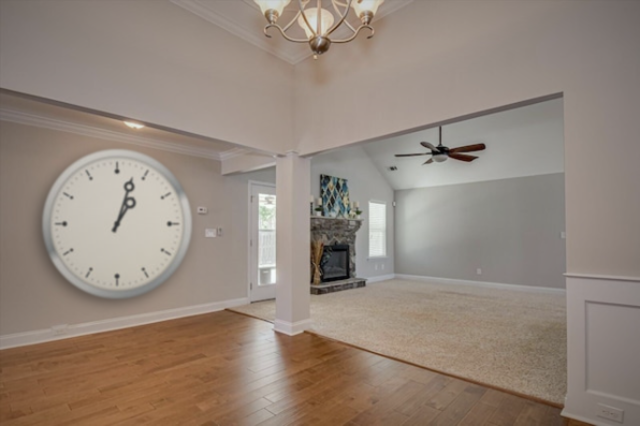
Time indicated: 1h03
